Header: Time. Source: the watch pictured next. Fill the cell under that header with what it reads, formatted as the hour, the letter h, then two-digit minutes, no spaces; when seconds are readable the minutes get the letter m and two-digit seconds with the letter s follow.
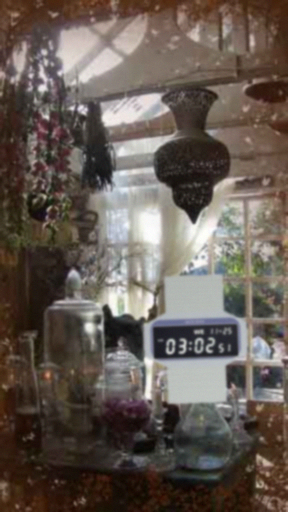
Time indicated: 3h02
